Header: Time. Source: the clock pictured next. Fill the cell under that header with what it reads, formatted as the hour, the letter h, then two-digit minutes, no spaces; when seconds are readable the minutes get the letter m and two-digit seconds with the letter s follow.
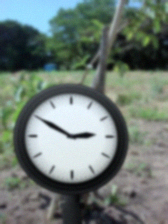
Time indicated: 2h50
